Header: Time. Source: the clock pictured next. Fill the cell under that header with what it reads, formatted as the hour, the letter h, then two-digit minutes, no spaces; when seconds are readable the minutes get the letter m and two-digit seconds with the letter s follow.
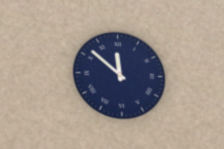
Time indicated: 11h52
